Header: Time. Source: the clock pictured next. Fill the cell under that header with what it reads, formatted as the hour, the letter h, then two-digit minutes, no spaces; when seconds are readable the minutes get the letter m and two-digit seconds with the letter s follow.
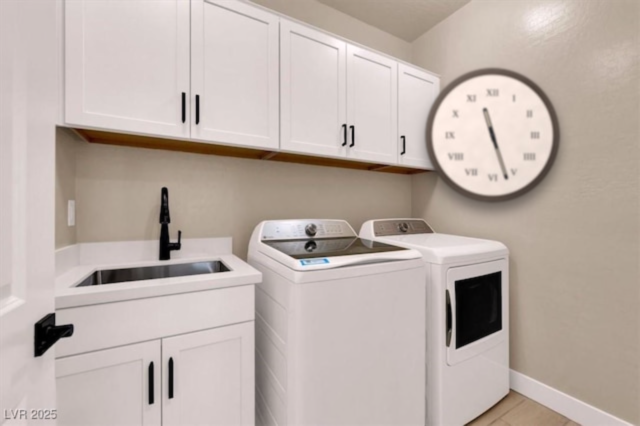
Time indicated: 11h27
